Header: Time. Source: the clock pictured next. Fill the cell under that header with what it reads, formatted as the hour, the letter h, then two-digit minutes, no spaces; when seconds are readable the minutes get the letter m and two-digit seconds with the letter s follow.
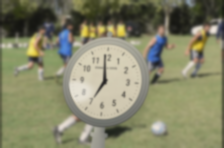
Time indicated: 6h59
